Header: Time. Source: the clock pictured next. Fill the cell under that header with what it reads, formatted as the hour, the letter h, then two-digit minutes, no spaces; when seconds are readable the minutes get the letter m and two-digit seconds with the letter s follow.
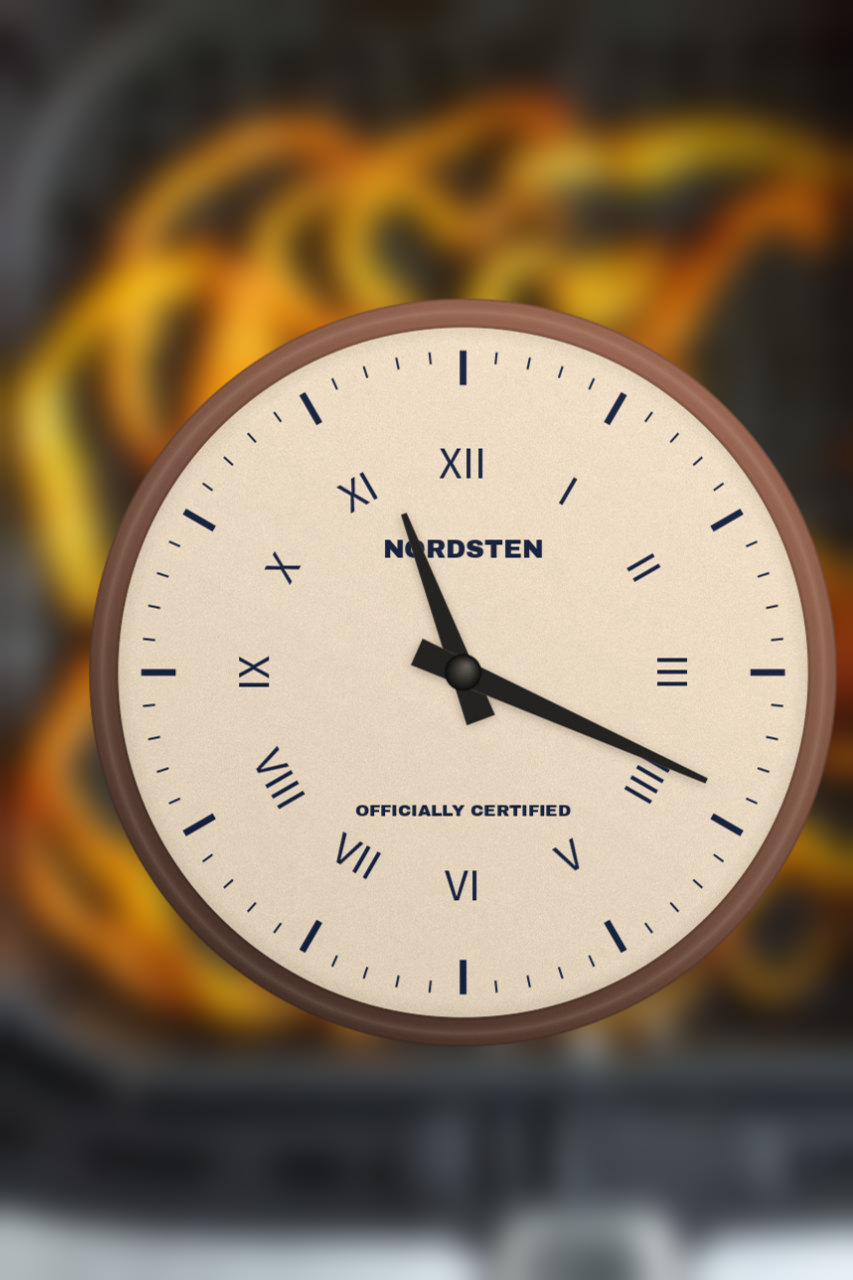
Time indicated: 11h19
